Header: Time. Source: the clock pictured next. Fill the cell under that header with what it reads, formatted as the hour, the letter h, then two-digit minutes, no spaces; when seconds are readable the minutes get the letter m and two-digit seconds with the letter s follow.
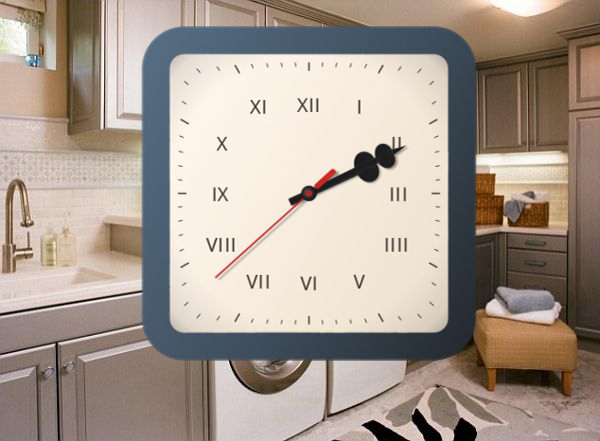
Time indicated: 2h10m38s
